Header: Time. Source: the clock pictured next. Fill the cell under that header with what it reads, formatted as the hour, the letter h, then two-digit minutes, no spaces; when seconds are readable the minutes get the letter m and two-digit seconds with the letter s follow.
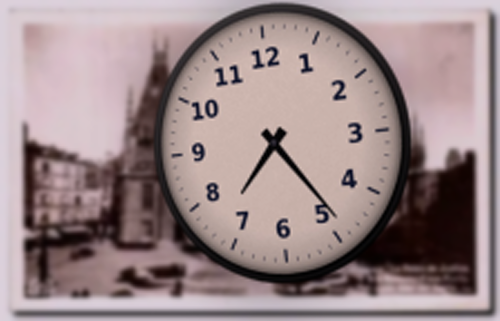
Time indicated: 7h24
